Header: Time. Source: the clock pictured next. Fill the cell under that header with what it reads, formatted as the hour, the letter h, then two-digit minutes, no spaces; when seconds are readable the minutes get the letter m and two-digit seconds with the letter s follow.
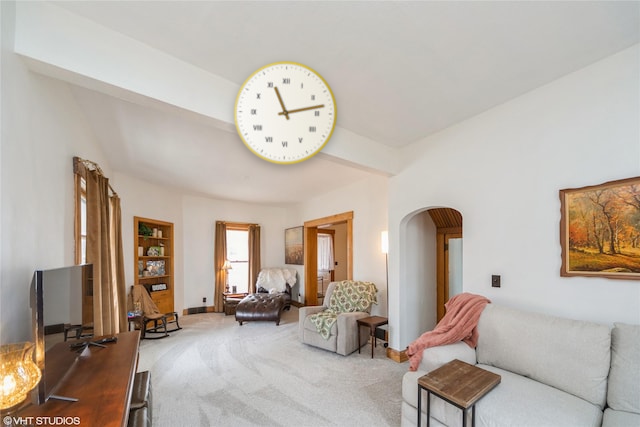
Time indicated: 11h13
